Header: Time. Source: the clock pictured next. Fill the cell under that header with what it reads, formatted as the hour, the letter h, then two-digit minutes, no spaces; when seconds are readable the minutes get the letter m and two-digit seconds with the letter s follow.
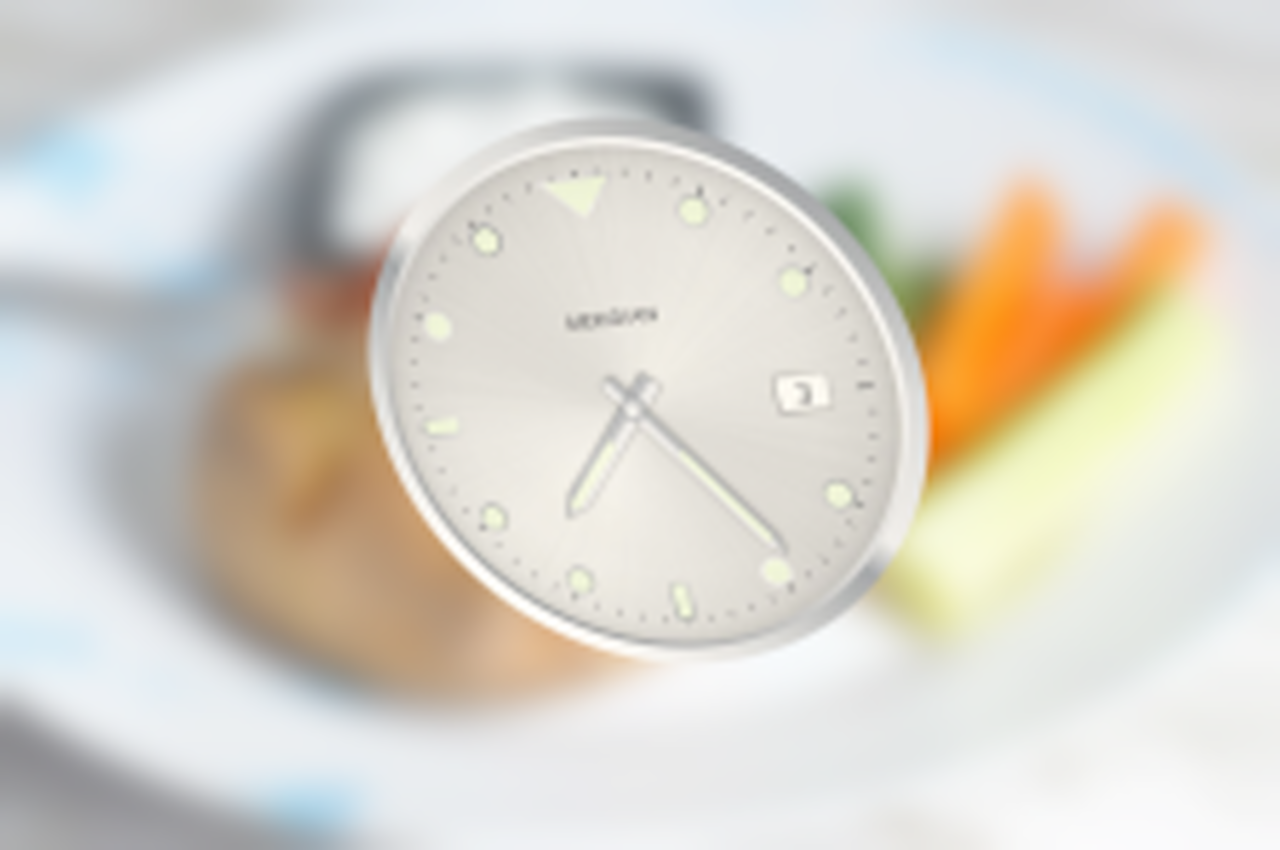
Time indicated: 7h24
